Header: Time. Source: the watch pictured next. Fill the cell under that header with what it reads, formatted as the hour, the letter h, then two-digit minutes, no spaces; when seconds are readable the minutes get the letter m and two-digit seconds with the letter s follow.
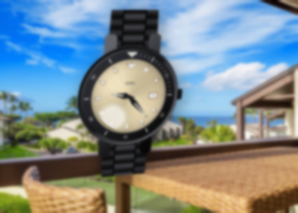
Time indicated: 9h23
